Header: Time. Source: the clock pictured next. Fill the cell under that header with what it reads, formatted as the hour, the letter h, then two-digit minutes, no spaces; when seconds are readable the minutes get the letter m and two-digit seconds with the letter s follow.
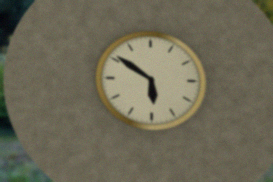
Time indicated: 5h51
